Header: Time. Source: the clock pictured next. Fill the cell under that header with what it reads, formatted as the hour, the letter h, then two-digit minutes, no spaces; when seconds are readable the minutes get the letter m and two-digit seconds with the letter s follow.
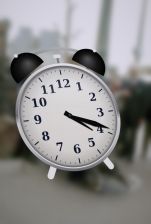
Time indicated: 4h19
